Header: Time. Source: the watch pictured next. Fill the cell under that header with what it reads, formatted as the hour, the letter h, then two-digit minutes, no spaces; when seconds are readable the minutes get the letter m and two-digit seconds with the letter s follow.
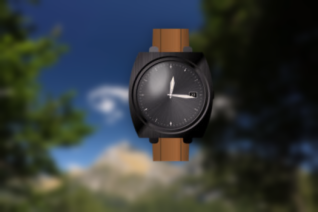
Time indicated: 12h16
